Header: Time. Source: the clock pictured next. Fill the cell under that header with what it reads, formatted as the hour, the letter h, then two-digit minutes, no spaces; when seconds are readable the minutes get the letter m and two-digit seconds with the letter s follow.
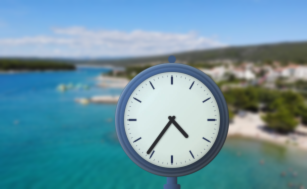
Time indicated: 4h36
